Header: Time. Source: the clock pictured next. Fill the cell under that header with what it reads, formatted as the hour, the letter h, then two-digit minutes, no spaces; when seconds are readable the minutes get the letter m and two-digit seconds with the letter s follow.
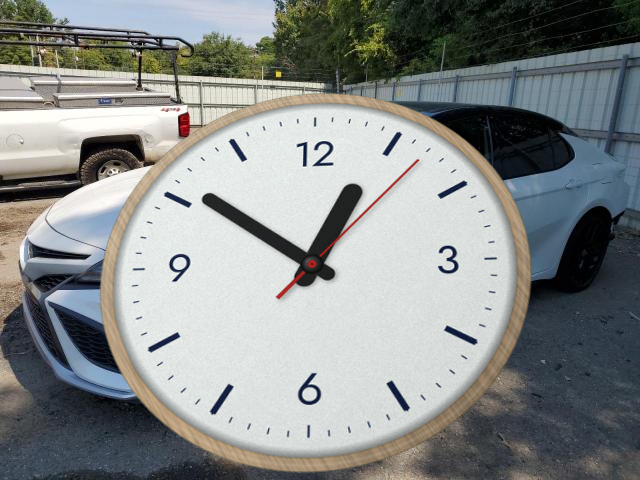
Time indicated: 12h51m07s
